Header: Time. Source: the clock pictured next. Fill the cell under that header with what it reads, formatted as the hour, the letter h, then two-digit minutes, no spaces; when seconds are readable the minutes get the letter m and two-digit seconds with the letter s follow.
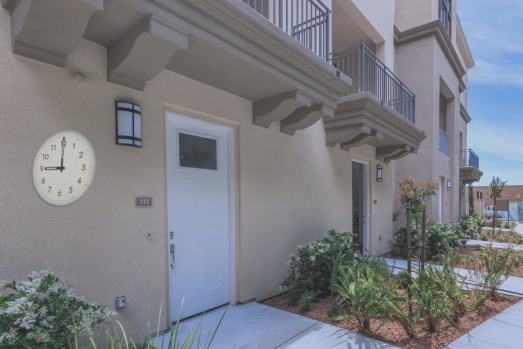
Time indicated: 9h00
